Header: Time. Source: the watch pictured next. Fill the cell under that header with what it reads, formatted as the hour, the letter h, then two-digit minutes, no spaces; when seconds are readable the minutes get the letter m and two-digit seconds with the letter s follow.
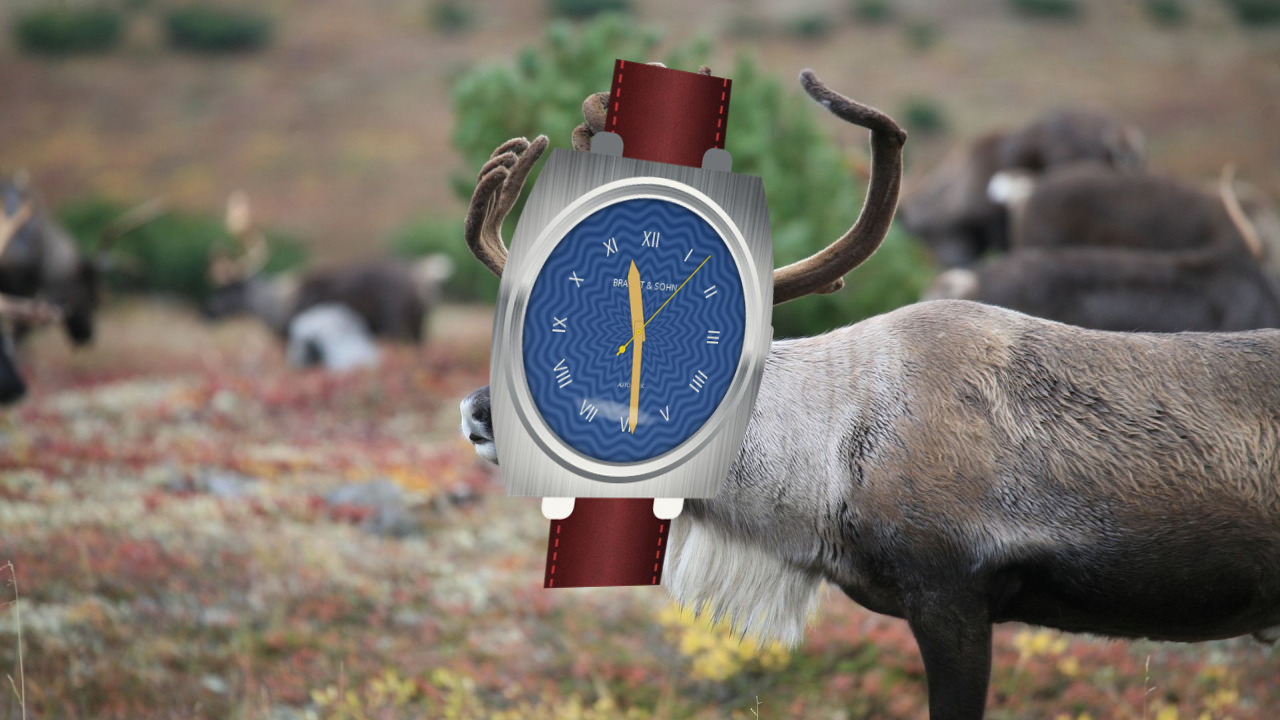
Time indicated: 11h29m07s
